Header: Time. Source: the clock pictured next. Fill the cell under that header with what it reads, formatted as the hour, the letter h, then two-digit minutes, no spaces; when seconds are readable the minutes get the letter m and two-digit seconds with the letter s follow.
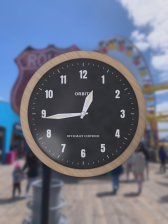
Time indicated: 12h44
